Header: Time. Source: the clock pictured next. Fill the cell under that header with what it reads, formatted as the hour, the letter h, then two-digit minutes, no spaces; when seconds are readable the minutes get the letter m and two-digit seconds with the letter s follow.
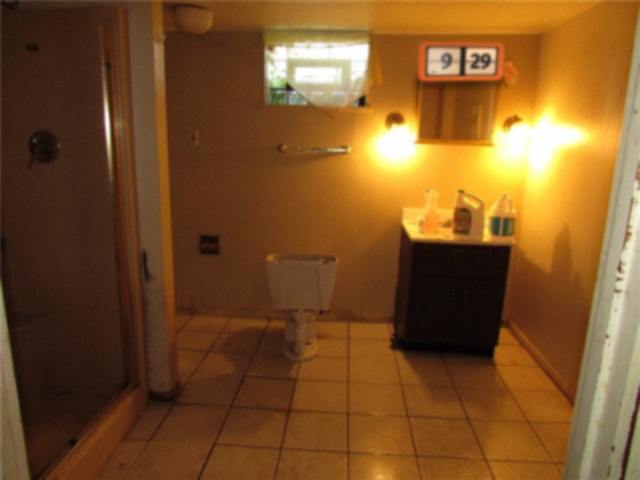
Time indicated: 9h29
